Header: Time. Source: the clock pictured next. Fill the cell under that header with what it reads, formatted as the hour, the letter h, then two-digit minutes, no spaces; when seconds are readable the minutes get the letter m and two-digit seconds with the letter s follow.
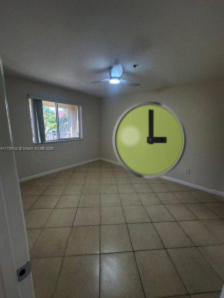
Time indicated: 3h00
